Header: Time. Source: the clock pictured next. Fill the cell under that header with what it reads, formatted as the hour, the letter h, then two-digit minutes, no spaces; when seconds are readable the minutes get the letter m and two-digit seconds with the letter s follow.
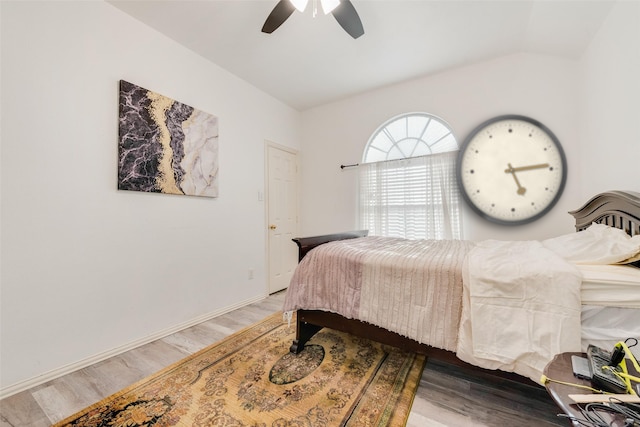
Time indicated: 5h14
